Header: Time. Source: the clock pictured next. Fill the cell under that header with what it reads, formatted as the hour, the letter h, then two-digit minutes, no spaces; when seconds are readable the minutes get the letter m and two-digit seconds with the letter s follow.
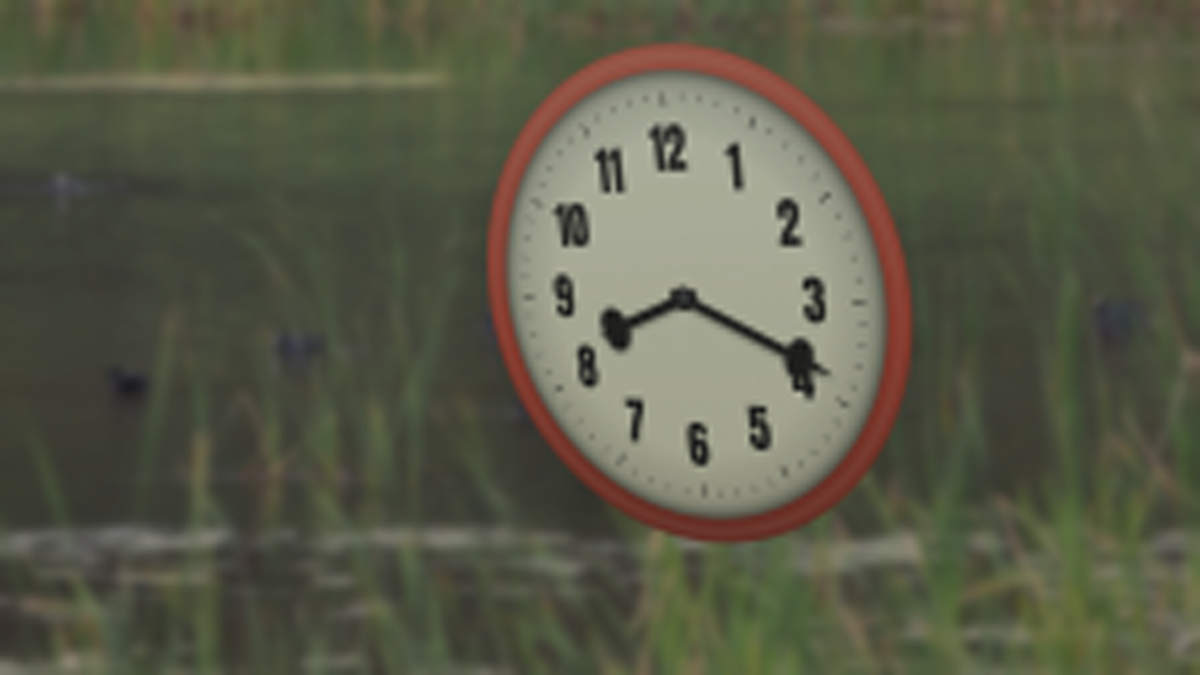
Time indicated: 8h19
